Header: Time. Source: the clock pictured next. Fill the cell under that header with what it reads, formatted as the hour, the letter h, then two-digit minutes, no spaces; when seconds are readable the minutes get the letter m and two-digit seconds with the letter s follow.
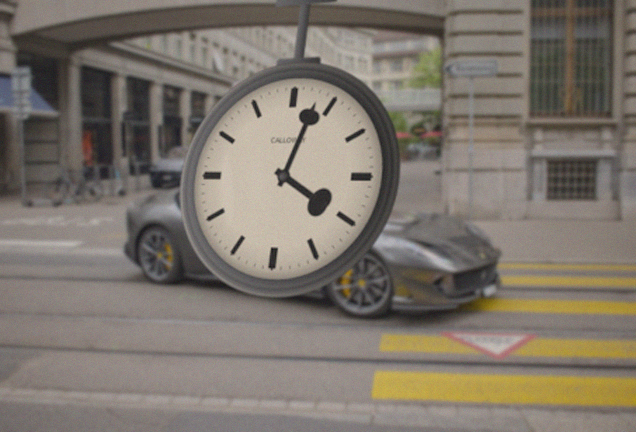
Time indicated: 4h03
